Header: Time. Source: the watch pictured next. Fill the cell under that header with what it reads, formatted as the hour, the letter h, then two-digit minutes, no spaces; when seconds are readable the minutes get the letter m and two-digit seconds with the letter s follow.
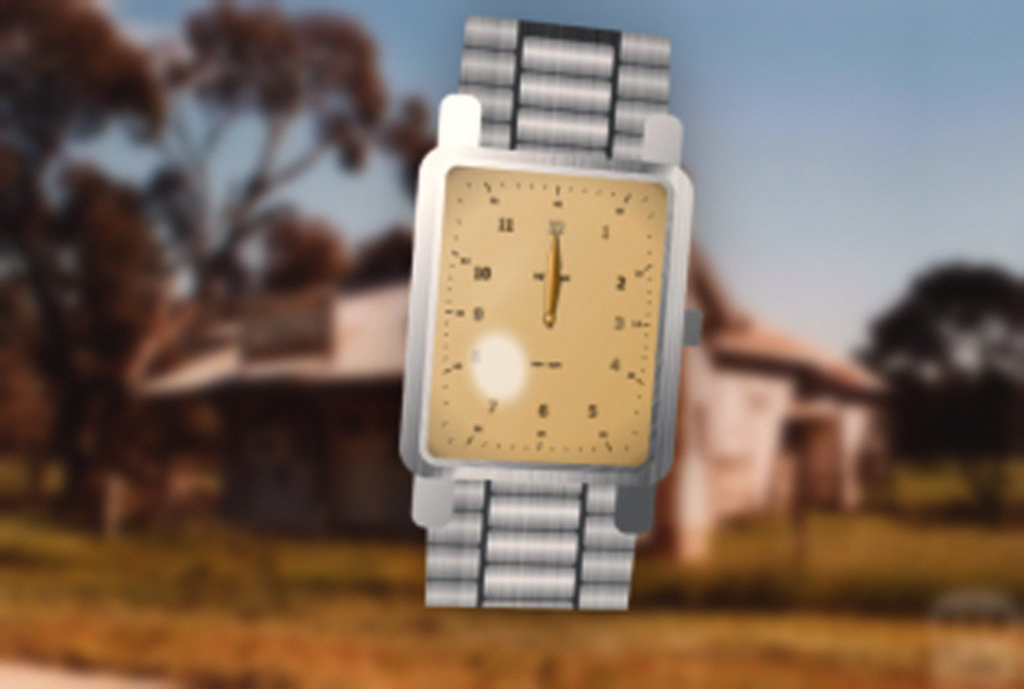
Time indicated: 12h00
